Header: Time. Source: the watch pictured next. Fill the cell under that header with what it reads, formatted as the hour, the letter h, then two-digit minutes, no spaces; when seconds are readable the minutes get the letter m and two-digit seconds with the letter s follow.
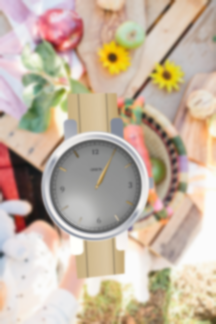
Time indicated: 1h05
